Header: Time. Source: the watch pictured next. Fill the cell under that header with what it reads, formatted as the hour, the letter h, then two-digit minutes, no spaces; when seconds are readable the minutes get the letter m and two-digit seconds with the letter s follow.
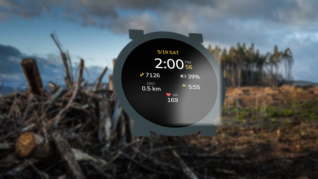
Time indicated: 2h00
